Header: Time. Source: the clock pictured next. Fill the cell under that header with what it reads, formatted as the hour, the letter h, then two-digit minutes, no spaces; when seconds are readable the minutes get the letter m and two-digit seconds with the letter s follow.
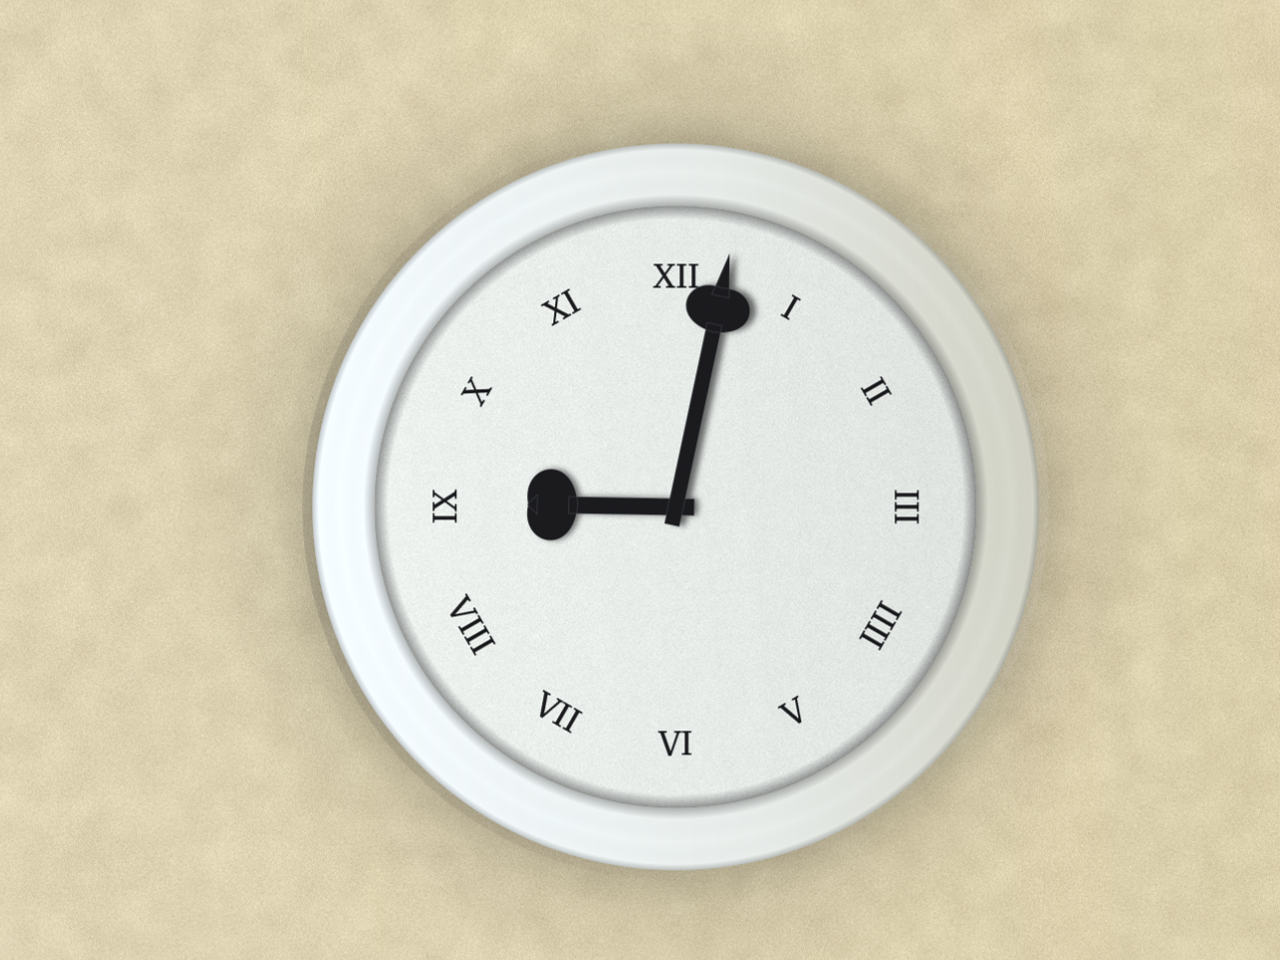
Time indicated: 9h02
